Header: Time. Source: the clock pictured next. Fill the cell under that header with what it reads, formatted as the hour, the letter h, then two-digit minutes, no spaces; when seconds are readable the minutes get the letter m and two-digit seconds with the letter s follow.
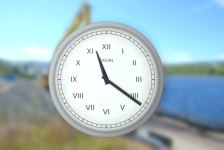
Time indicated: 11h21
